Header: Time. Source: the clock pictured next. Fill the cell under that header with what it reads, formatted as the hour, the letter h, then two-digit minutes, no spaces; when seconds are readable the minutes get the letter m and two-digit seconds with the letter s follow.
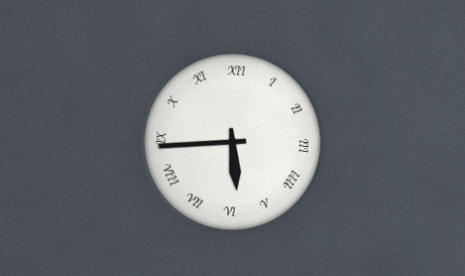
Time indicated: 5h44
